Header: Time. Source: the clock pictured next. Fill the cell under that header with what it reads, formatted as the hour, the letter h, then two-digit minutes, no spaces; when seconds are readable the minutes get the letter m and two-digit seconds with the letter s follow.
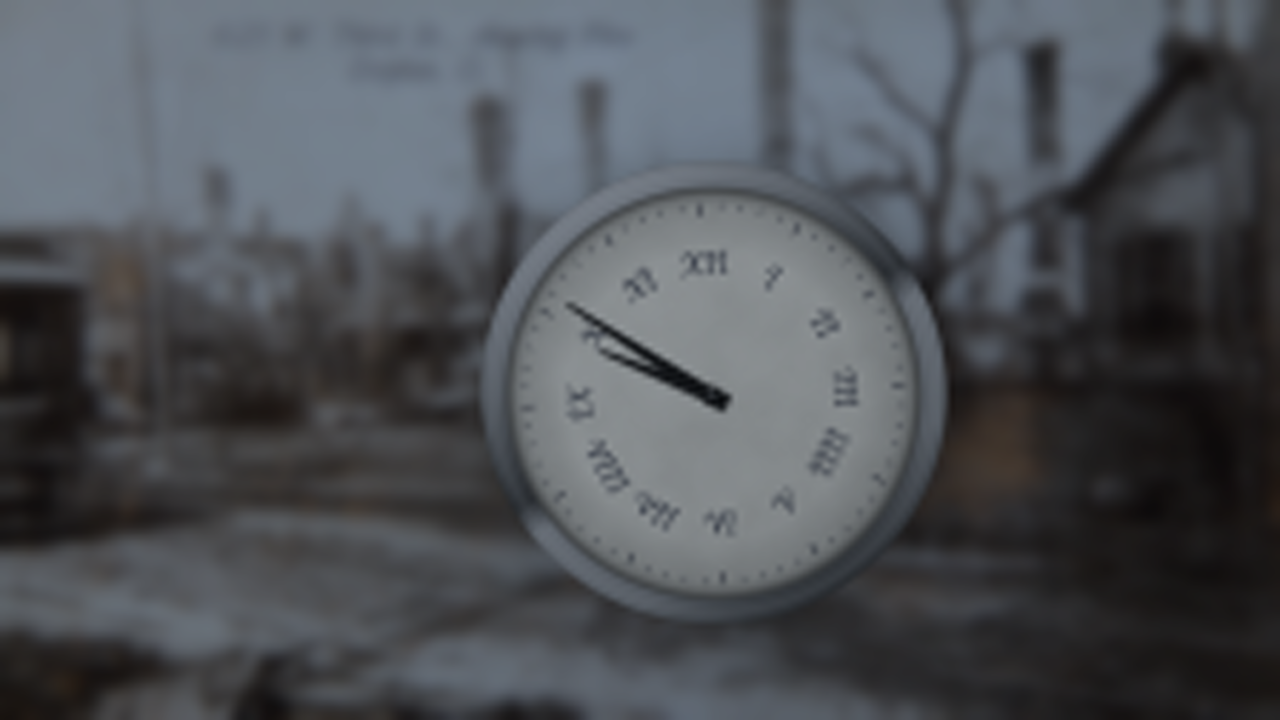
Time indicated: 9h51
